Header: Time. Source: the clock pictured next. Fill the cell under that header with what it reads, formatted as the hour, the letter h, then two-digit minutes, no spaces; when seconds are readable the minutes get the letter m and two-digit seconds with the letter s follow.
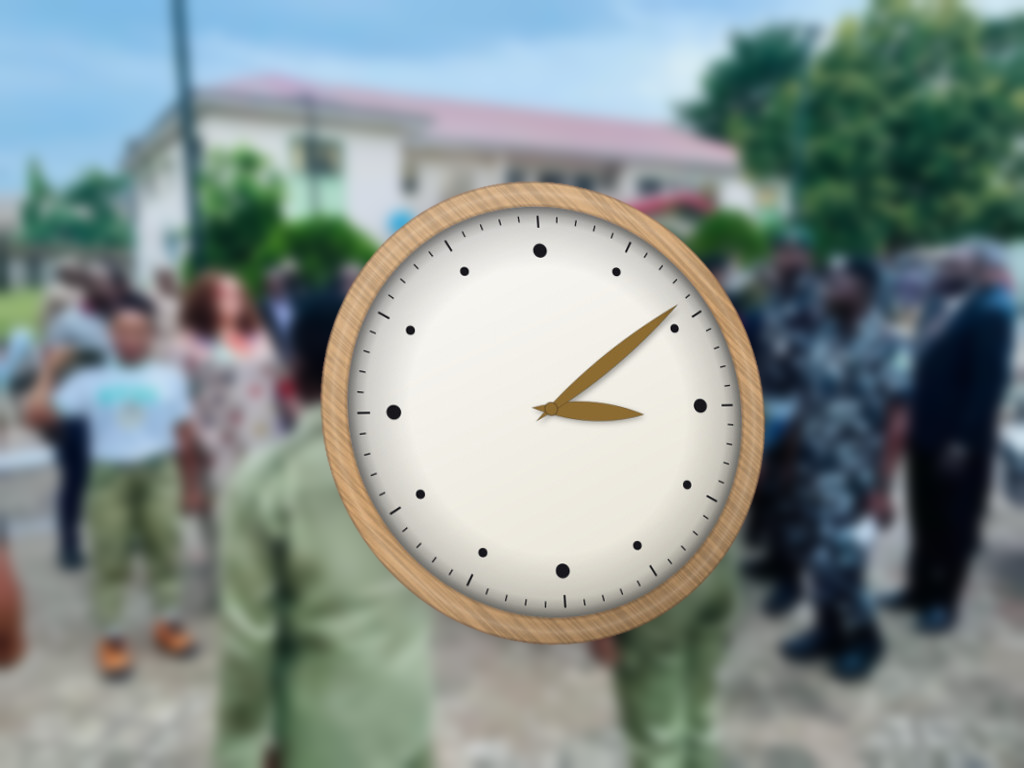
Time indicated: 3h09
